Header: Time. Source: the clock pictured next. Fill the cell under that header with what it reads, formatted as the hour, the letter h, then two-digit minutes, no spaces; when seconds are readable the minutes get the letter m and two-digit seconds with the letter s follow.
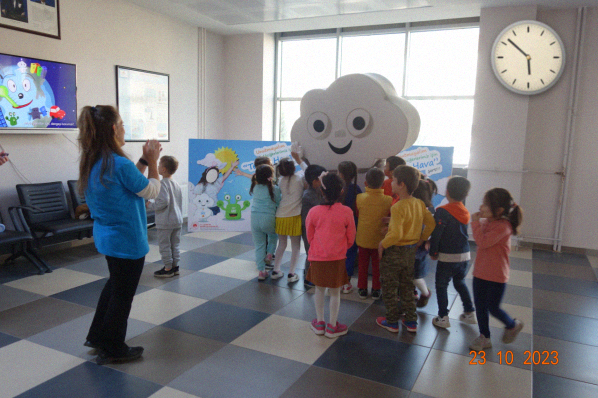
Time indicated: 5h52
